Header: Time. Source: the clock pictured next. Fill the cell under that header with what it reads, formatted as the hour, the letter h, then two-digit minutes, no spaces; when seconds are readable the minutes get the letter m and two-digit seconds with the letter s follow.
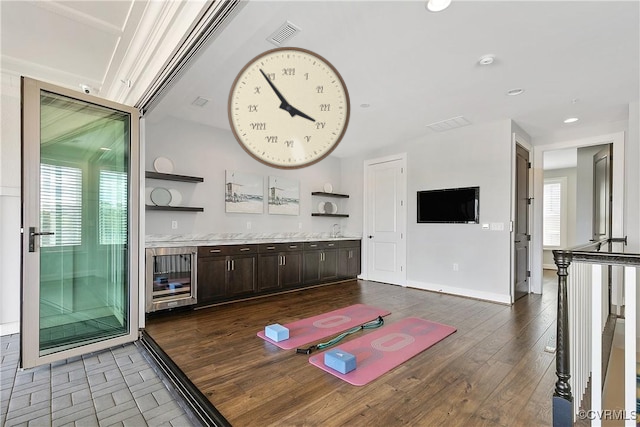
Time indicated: 3h54
